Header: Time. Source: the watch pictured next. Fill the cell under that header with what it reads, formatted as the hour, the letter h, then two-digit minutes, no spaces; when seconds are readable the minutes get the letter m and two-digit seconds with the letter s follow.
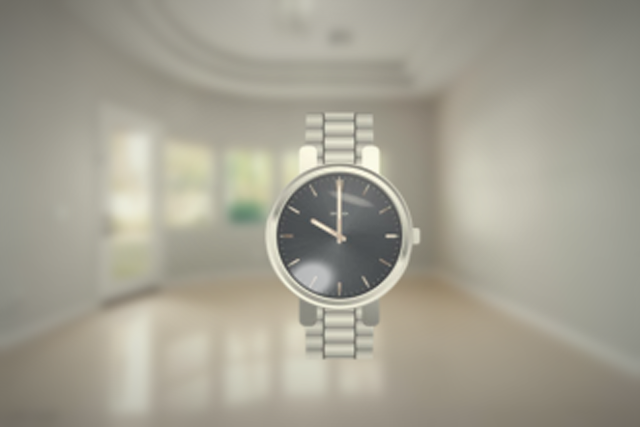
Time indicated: 10h00
